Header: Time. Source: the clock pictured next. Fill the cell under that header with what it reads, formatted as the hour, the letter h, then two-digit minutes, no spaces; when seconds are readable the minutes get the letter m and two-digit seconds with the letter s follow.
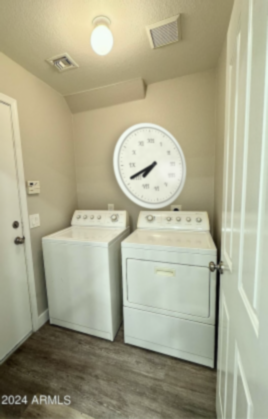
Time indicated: 7h41
